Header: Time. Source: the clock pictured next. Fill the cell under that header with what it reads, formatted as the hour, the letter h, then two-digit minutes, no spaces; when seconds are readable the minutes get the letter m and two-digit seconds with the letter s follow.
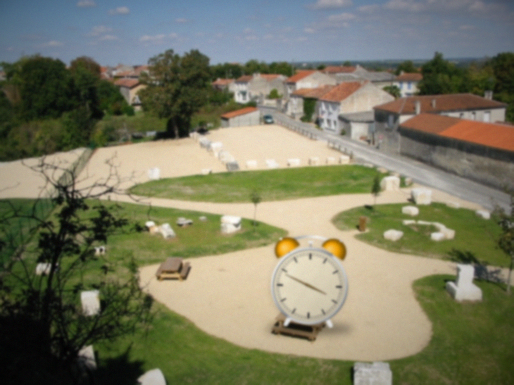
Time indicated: 3h49
